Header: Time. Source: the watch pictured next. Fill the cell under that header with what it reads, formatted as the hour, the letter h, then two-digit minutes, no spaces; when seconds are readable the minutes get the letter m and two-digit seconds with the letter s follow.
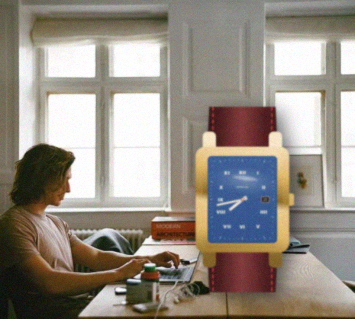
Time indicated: 7h43
